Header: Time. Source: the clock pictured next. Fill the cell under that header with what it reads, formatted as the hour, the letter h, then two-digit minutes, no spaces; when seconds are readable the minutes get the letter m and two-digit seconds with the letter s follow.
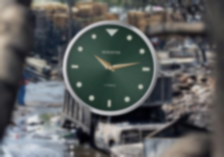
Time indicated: 10h13
